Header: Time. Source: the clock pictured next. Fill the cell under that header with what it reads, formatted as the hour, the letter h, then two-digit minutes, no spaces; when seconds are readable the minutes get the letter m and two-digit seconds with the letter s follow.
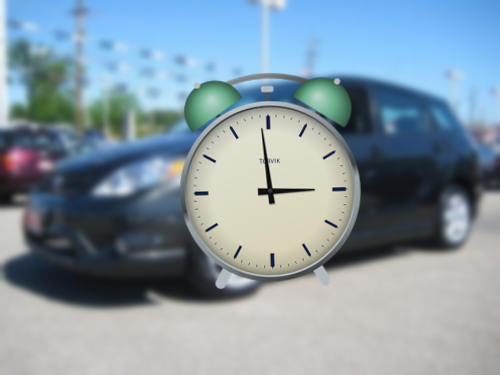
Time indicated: 2h59
